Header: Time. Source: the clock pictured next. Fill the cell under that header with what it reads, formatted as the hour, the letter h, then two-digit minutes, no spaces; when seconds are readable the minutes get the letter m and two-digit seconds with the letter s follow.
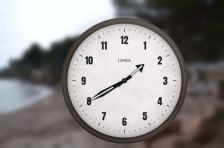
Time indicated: 1h40
